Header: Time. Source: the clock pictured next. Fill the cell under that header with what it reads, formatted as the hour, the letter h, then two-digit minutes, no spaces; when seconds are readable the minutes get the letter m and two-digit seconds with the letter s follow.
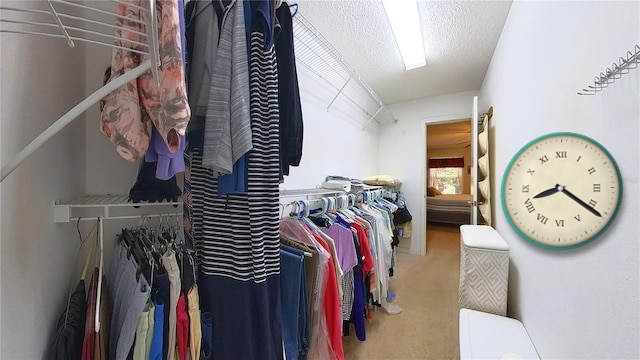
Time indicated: 8h21
